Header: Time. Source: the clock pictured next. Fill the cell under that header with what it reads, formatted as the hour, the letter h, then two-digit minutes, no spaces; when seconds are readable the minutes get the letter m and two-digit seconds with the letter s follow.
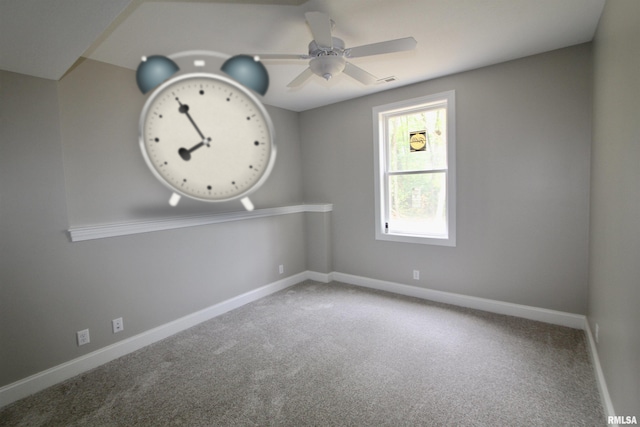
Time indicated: 7h55
